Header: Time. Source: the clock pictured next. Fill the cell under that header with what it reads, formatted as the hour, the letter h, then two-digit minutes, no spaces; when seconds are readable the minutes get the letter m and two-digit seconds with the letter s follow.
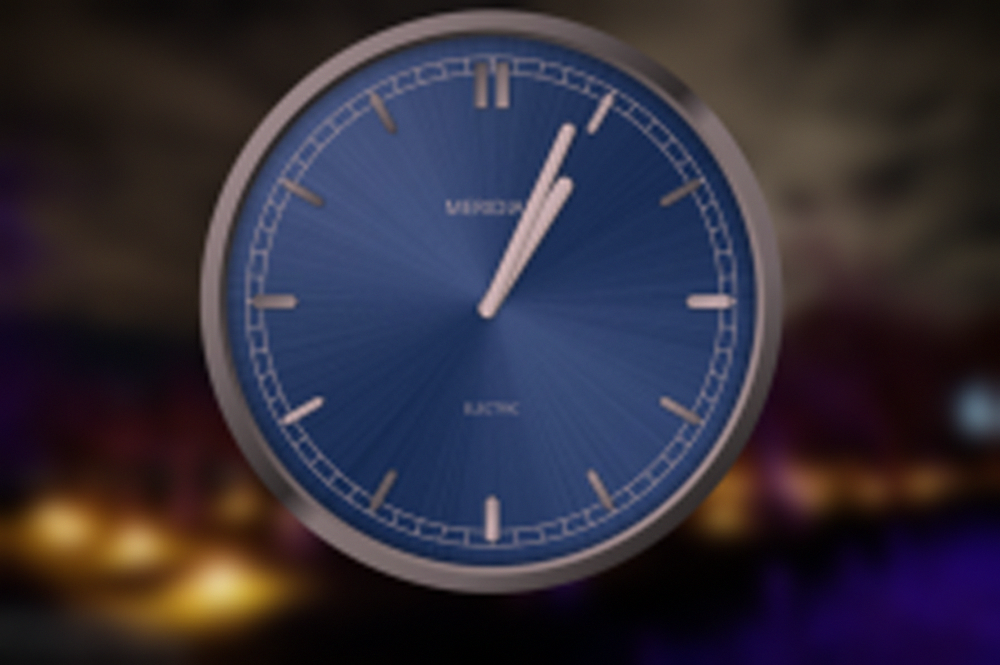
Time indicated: 1h04
